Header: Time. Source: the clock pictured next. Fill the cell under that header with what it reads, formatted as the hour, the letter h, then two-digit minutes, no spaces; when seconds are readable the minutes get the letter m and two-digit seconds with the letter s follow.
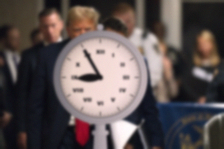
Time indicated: 8h55
